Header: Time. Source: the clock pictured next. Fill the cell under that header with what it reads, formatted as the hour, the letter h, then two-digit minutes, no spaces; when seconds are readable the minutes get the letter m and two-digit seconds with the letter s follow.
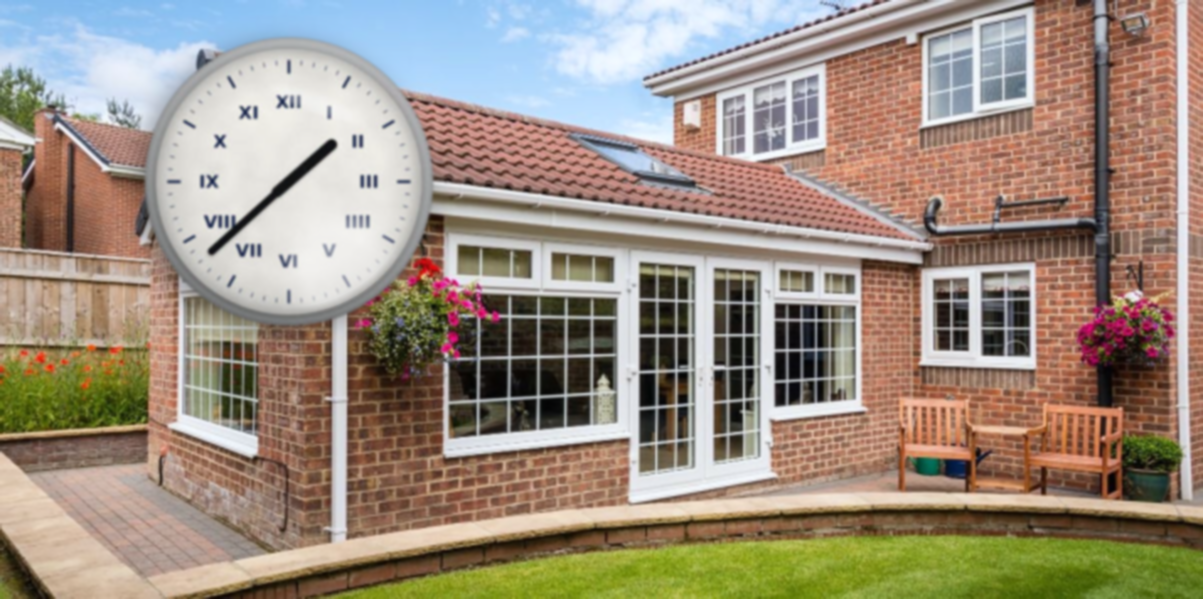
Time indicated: 1h38
